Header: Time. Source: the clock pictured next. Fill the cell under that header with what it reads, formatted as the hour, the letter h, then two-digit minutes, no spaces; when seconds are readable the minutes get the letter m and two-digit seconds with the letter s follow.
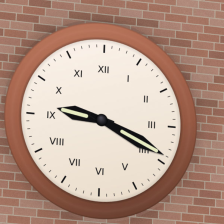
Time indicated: 9h19
